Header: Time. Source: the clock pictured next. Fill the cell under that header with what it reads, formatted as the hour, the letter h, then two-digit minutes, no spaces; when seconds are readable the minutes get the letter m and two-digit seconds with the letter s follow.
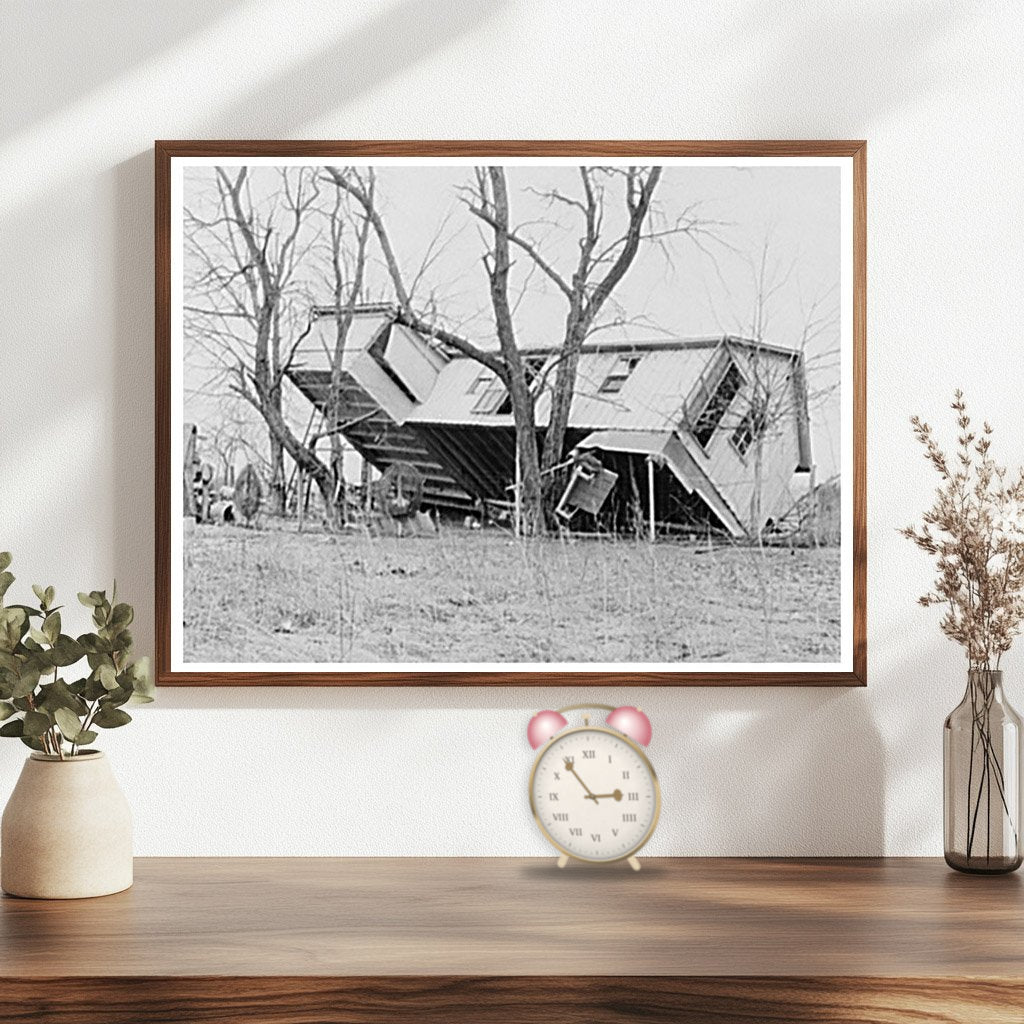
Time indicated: 2h54
